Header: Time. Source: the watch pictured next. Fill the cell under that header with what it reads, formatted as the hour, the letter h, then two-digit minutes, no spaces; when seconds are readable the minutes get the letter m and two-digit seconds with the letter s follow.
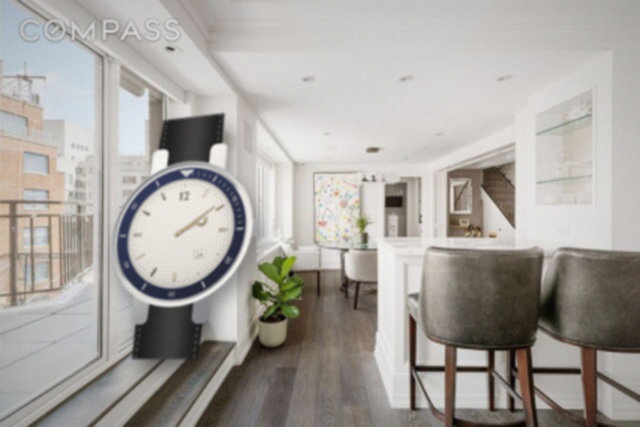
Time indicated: 2h09
